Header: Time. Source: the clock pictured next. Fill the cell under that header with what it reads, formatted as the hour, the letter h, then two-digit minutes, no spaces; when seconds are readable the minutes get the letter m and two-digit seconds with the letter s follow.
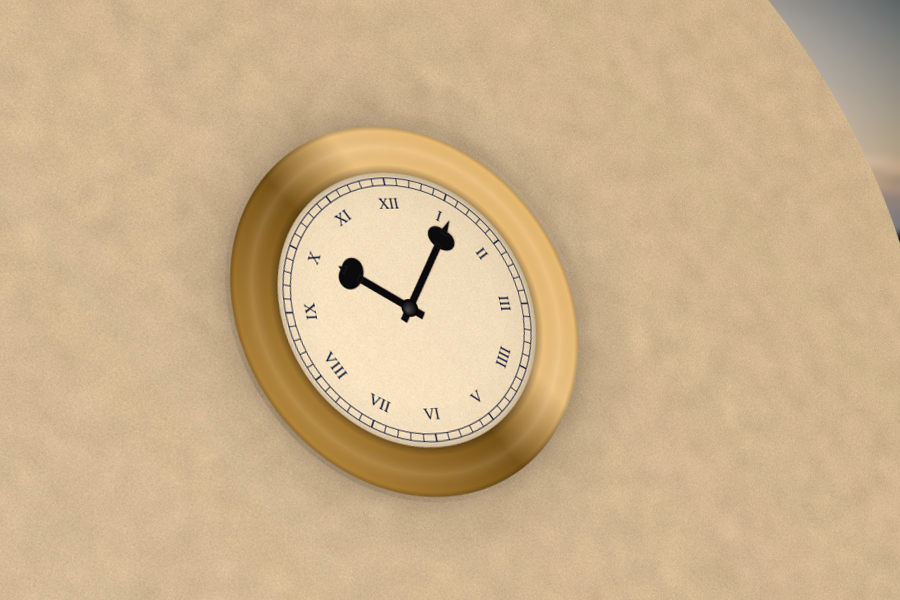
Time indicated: 10h06
